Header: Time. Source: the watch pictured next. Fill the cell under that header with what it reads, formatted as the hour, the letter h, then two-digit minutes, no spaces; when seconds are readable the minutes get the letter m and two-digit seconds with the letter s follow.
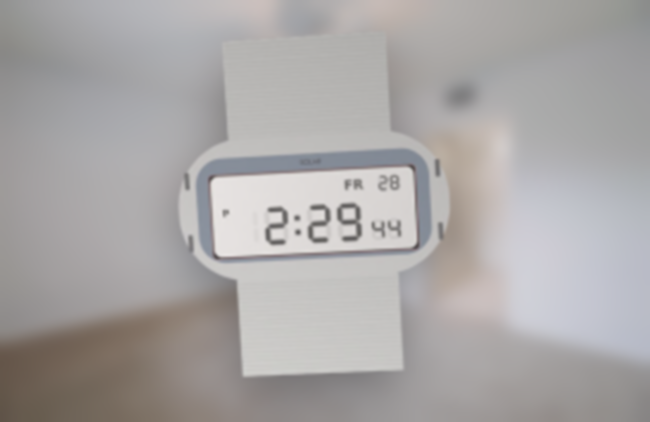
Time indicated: 2h29m44s
